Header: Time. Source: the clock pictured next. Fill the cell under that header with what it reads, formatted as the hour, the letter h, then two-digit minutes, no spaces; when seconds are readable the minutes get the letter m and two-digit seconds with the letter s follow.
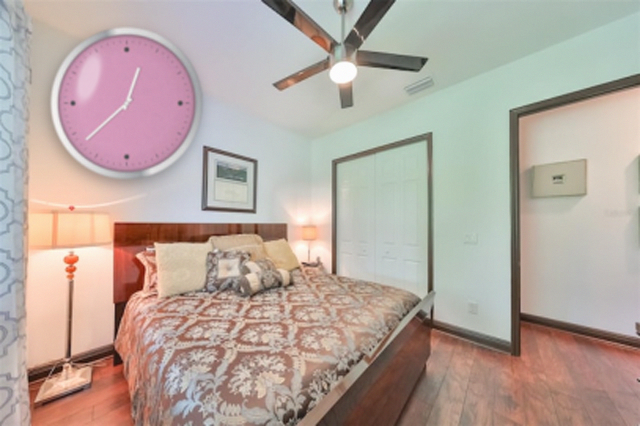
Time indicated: 12h38
